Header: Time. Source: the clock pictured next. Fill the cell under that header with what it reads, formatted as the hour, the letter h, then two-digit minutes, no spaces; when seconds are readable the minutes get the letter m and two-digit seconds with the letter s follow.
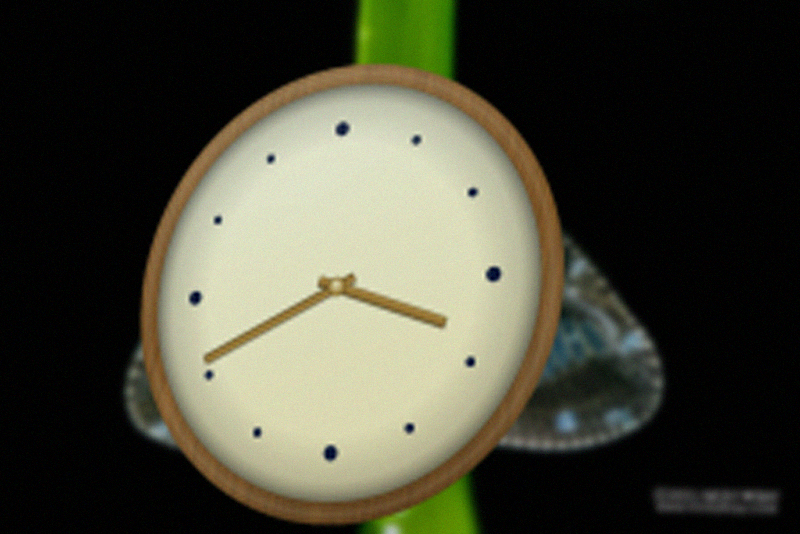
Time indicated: 3h41
